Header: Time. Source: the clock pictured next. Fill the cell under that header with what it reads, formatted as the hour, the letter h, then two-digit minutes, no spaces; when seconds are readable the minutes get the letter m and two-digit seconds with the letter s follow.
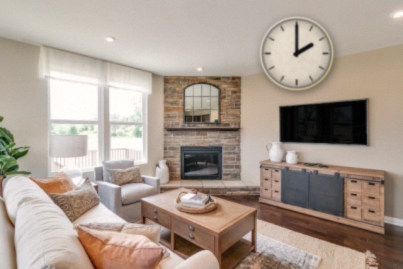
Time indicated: 2h00
